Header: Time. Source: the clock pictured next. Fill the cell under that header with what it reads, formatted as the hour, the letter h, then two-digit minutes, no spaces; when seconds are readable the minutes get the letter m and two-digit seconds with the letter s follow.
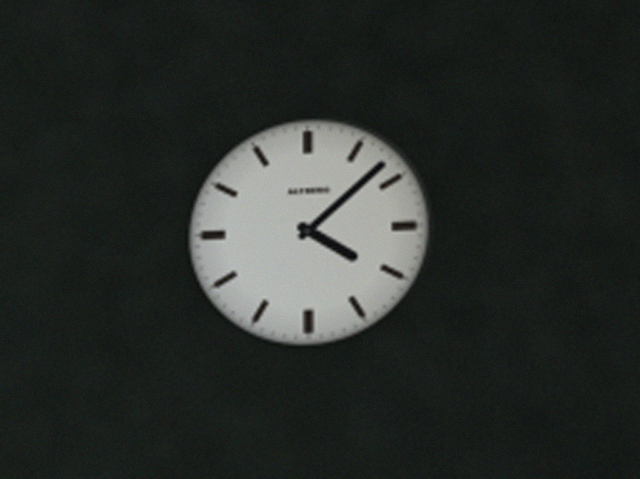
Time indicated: 4h08
